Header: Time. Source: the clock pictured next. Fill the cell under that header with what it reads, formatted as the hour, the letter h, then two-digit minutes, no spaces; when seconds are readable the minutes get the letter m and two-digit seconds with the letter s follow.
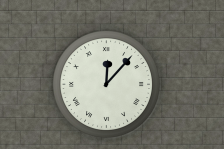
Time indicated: 12h07
